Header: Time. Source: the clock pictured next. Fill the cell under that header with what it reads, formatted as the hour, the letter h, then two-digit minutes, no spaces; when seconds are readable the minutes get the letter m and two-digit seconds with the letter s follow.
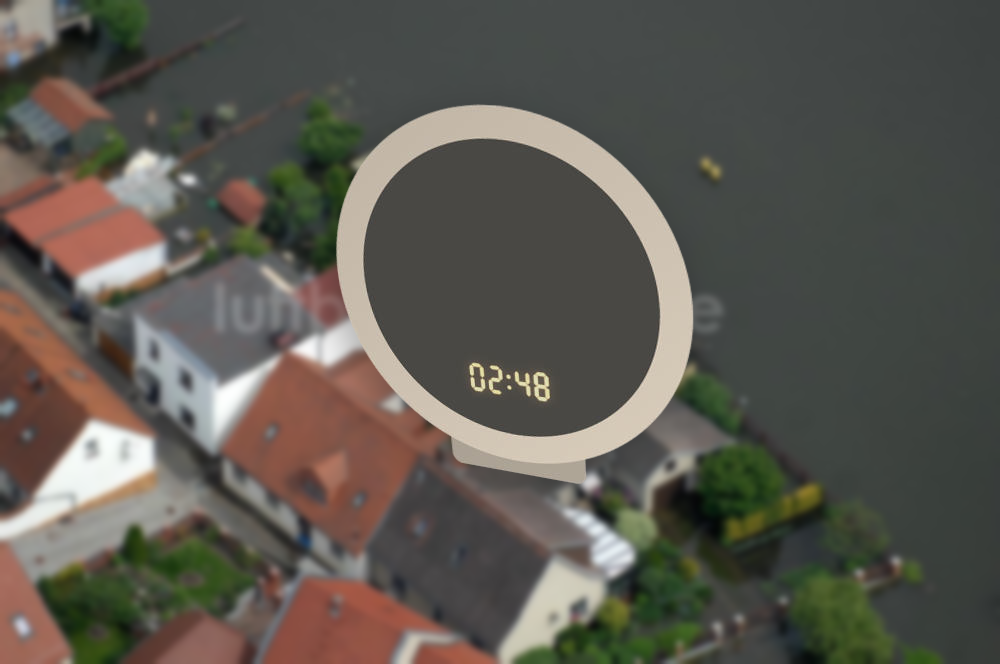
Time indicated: 2h48
